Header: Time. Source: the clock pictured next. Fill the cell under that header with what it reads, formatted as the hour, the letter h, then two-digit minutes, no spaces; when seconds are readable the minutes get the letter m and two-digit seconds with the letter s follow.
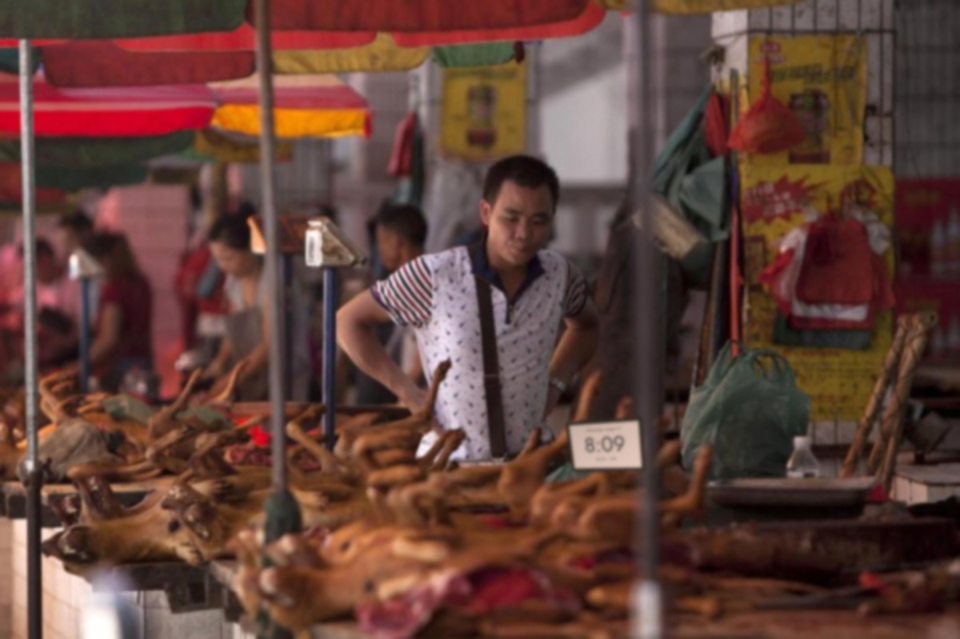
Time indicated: 8h09
